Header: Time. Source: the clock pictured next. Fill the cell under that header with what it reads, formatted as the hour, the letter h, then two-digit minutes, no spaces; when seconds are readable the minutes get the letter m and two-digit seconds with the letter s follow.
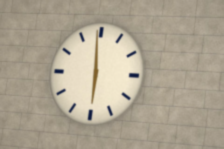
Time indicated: 5h59
